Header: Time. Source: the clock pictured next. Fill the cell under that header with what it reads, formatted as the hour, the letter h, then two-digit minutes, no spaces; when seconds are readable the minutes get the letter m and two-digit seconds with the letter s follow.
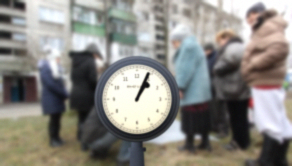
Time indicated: 1h04
